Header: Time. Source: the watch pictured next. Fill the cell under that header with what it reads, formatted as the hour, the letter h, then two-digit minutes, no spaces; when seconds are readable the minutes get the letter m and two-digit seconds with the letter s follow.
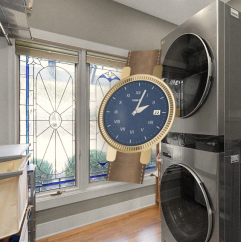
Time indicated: 2h03
